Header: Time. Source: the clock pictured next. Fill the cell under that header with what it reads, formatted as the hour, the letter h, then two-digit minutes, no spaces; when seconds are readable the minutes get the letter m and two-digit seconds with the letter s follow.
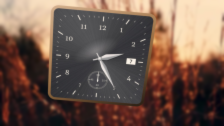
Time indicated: 2h25
